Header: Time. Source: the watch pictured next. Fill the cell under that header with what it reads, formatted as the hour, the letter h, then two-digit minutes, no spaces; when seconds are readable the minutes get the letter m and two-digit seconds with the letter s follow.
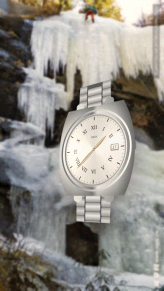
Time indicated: 1h38
